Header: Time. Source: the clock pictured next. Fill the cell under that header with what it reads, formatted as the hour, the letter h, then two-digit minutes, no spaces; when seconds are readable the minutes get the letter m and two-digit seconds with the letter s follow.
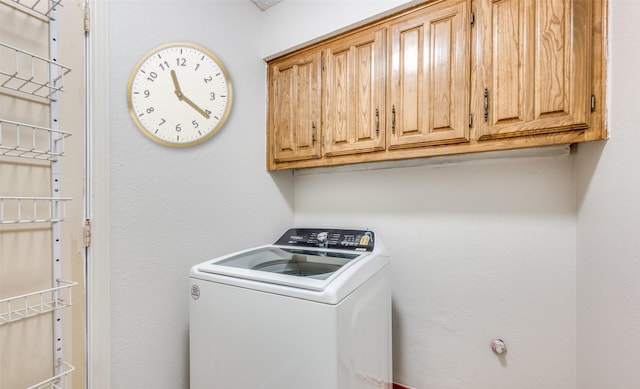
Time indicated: 11h21
